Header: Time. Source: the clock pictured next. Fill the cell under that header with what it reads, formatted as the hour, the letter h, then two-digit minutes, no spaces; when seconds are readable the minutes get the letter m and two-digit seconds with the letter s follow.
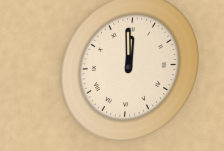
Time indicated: 11h59
